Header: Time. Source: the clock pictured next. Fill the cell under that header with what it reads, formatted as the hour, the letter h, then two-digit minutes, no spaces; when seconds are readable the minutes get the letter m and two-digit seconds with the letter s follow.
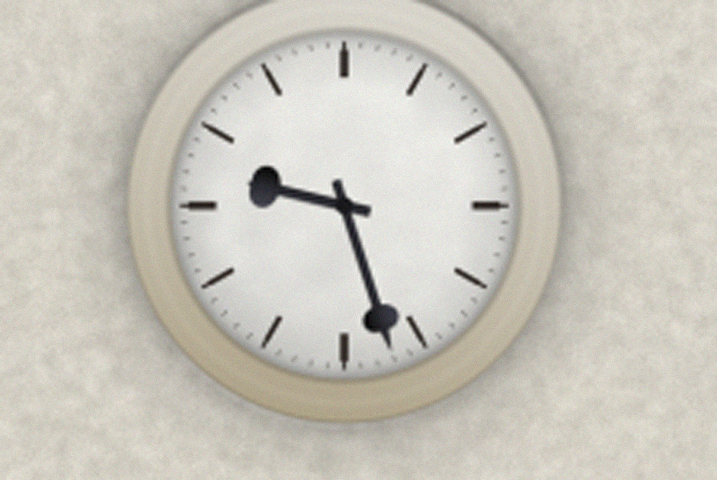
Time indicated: 9h27
